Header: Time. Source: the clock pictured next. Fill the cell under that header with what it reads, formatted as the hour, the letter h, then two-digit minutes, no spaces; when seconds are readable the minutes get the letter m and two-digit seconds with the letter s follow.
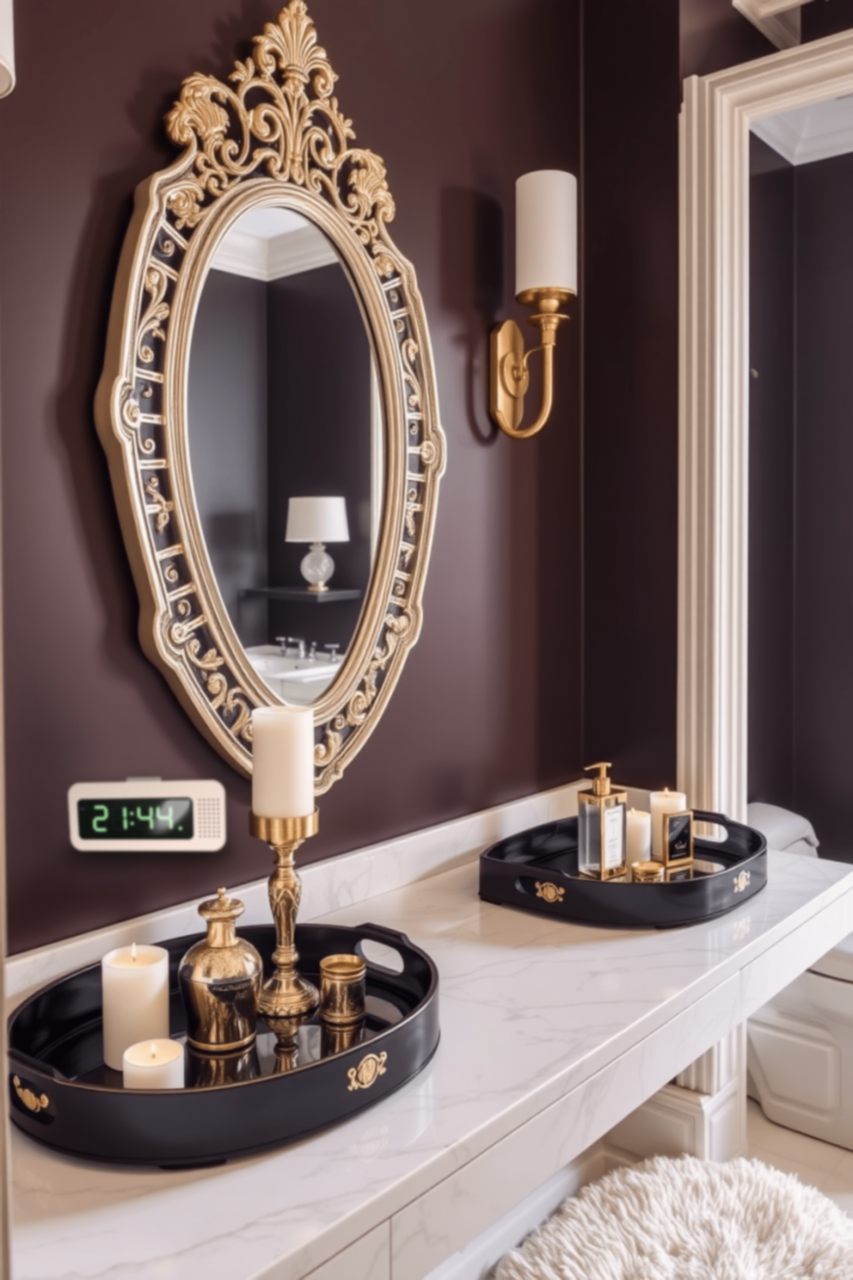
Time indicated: 21h44
